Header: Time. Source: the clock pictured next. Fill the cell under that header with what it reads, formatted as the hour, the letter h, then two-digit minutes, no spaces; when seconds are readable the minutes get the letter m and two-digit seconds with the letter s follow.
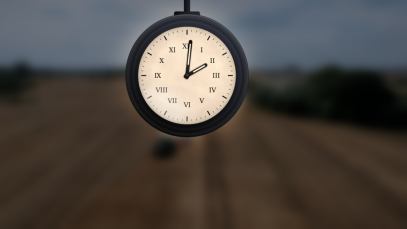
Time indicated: 2h01
